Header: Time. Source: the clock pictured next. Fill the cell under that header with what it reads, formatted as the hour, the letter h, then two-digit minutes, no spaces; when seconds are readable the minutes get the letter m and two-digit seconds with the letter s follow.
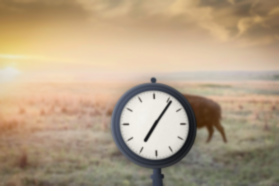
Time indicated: 7h06
